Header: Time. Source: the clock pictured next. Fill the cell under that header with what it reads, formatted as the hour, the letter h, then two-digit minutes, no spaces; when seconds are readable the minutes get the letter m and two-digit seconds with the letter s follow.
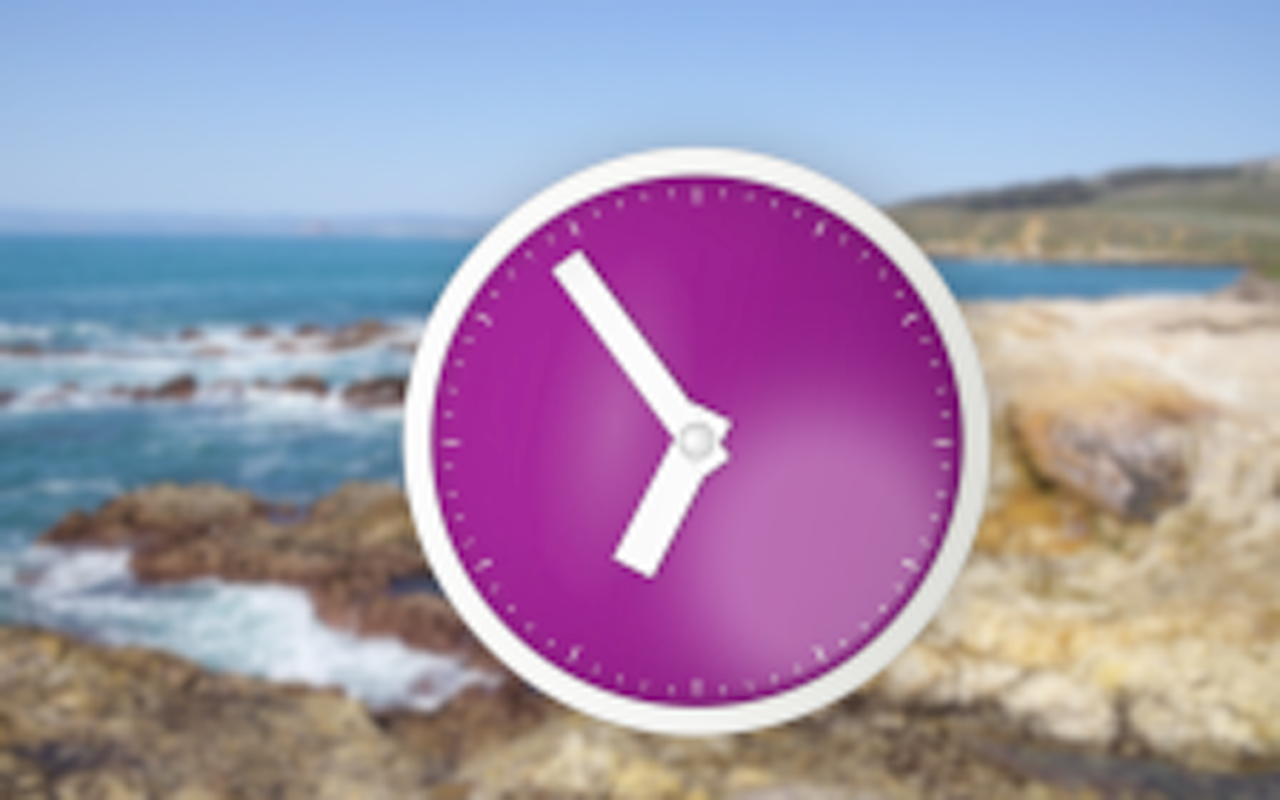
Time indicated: 6h54
